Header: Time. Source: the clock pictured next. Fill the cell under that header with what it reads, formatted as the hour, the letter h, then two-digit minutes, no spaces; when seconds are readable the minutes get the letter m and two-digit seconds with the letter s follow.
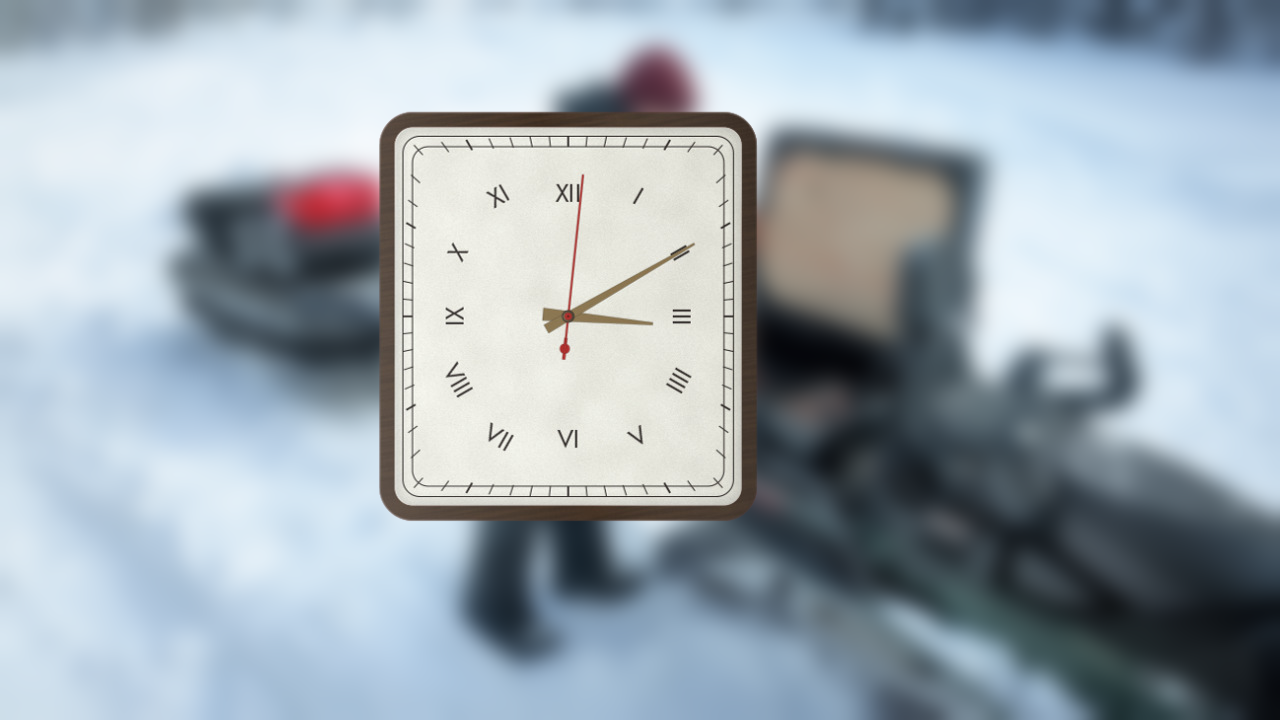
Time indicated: 3h10m01s
